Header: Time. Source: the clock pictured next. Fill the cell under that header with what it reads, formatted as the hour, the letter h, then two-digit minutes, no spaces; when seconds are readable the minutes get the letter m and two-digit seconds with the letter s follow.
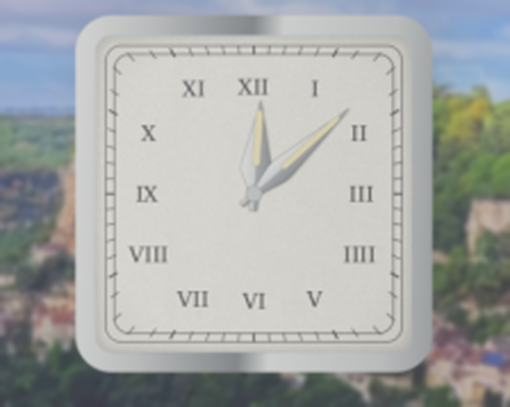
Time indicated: 12h08
